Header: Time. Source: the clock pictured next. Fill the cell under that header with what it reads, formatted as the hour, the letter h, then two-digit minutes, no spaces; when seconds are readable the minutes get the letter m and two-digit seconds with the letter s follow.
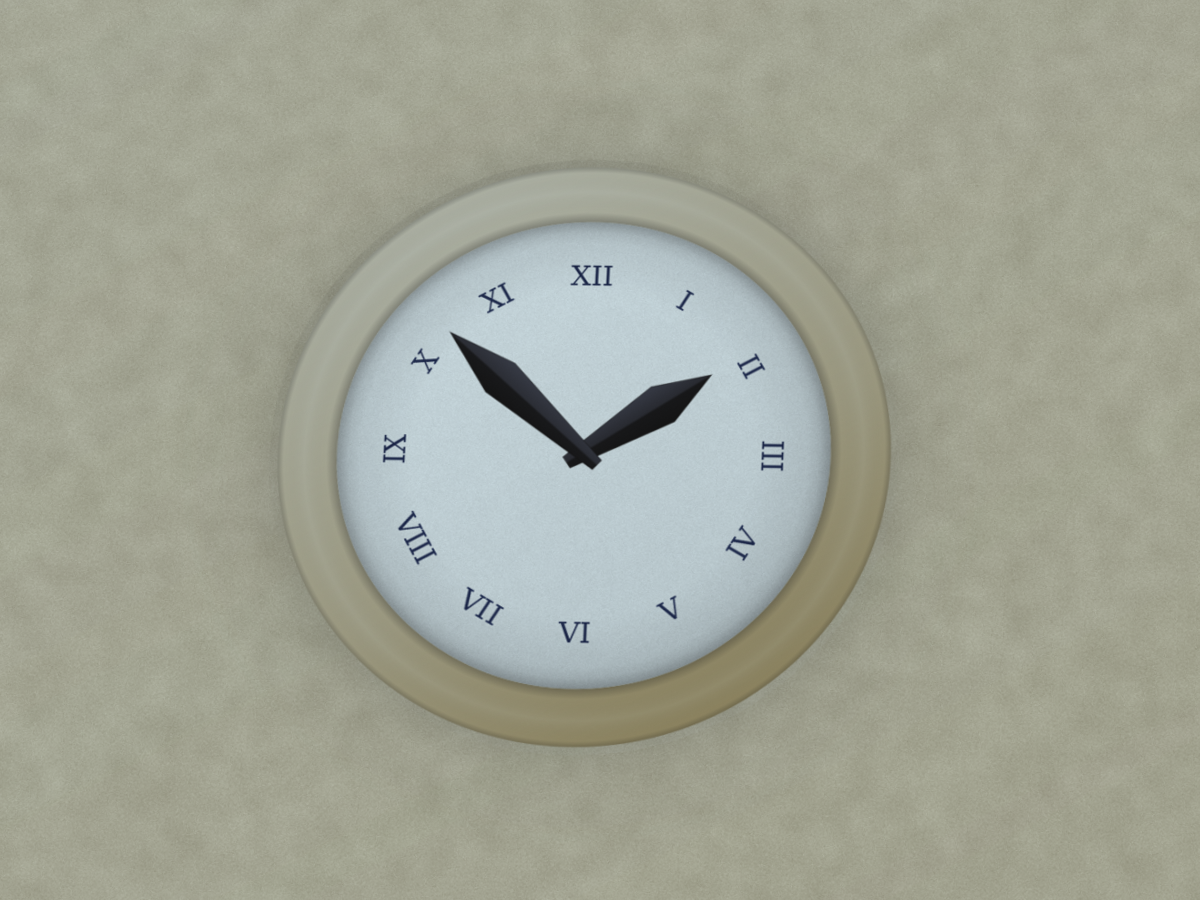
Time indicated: 1h52
